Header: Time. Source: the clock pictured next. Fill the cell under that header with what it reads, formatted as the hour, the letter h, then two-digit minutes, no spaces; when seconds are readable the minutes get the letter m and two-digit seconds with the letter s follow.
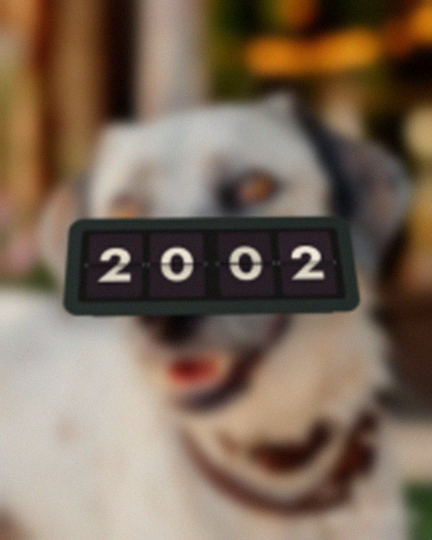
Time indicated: 20h02
